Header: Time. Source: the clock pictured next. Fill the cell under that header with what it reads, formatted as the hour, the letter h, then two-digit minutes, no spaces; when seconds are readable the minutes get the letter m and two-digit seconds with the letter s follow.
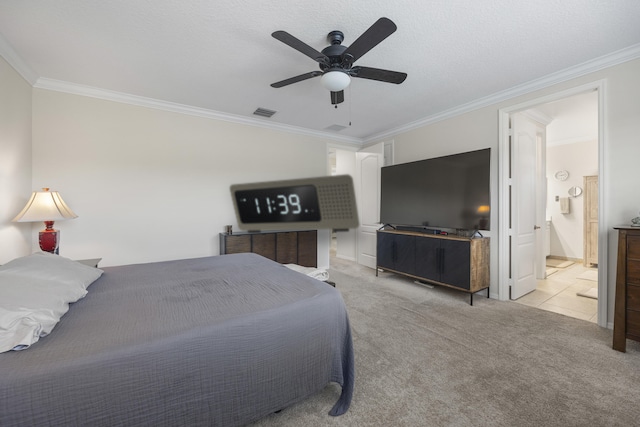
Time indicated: 11h39
